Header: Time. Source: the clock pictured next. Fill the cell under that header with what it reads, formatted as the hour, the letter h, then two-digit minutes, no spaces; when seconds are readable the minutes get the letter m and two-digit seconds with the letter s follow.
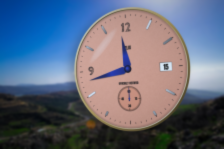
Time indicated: 11h43
